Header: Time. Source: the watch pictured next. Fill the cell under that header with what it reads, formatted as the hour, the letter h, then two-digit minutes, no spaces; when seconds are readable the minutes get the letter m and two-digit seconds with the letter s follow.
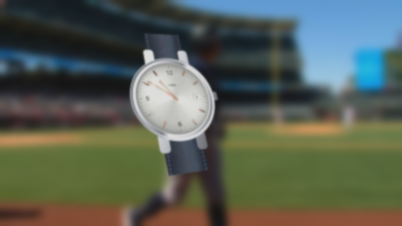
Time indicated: 10h51
